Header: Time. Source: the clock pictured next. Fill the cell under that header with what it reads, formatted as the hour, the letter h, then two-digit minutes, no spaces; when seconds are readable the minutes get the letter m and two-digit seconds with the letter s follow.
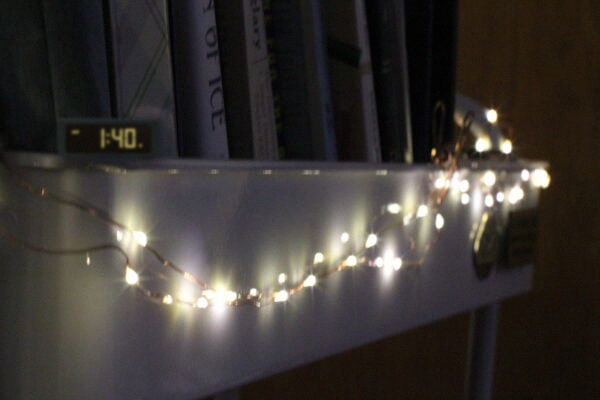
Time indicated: 1h40
